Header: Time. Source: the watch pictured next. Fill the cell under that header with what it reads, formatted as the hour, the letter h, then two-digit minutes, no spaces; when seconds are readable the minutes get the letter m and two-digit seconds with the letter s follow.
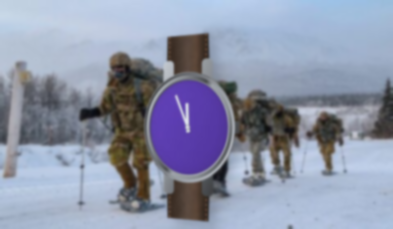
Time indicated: 11h56
